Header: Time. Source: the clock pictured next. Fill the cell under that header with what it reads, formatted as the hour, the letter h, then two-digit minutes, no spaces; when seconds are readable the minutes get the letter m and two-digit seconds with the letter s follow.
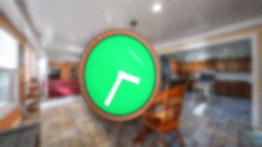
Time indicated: 3h35
